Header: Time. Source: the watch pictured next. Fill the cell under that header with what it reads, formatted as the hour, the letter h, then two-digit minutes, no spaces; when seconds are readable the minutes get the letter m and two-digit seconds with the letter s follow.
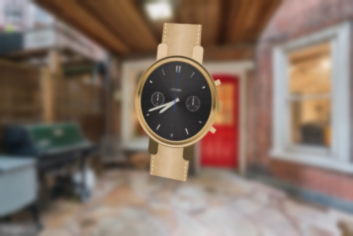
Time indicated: 7h41
